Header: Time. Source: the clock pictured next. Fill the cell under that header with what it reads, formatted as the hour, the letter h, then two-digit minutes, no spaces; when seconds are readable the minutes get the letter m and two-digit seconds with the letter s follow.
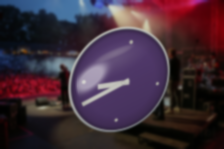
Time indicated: 8h40
